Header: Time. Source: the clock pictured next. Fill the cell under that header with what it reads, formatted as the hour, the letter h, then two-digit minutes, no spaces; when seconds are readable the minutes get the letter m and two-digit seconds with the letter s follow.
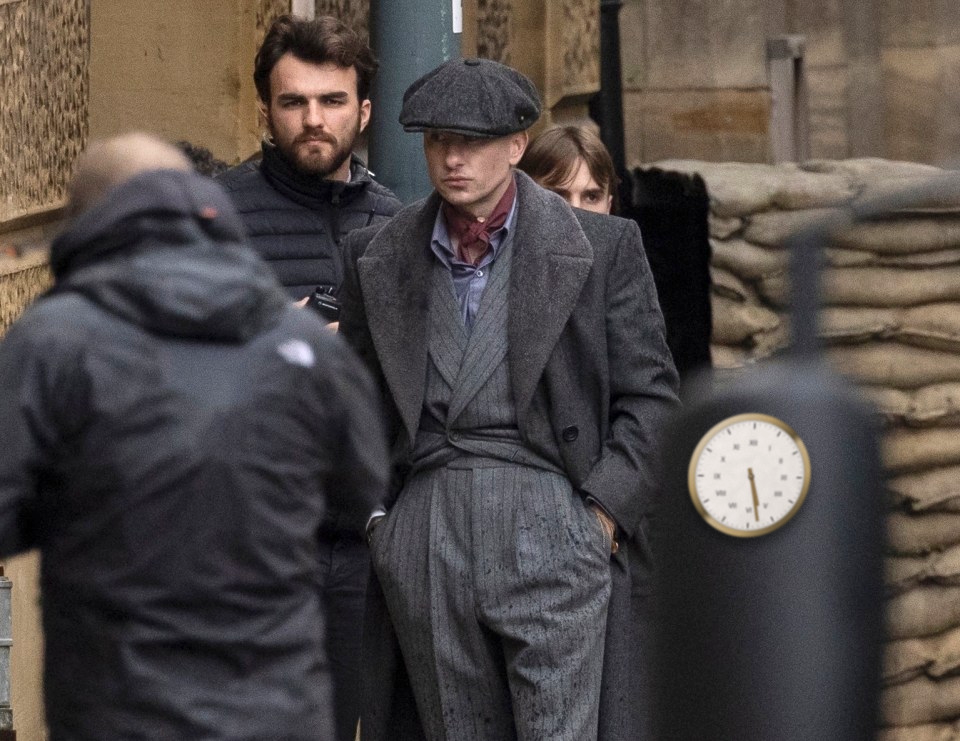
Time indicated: 5h28
